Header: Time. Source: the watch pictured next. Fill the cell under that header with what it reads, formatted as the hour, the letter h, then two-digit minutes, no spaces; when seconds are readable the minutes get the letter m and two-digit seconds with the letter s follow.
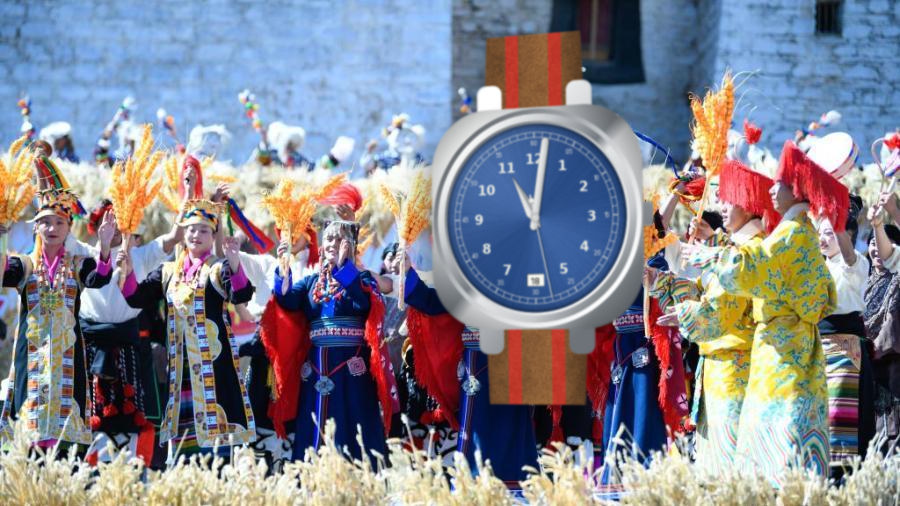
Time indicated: 11h01m28s
